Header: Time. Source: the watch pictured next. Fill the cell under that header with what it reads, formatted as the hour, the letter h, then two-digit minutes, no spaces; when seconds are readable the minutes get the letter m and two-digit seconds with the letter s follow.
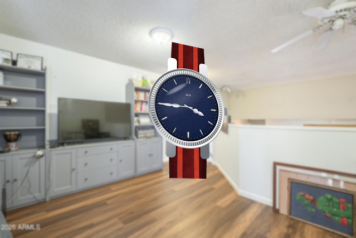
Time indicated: 3h45
